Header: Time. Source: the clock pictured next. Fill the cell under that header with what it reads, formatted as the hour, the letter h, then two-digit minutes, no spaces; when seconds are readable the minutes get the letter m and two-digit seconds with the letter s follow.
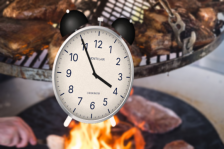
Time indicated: 3h55
